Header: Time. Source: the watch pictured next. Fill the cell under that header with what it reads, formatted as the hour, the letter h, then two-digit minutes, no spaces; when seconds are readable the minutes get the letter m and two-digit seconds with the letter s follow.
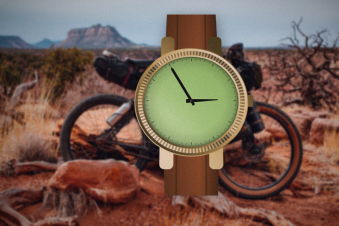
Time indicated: 2h55
